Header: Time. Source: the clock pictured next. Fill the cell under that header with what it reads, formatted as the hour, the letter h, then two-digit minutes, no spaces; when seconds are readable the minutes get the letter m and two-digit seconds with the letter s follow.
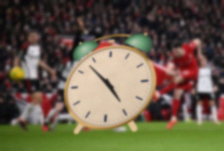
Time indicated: 4h53
